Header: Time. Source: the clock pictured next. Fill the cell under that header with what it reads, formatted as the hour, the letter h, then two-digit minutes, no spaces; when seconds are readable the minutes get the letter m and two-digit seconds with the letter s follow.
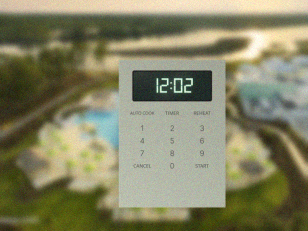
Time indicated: 12h02
